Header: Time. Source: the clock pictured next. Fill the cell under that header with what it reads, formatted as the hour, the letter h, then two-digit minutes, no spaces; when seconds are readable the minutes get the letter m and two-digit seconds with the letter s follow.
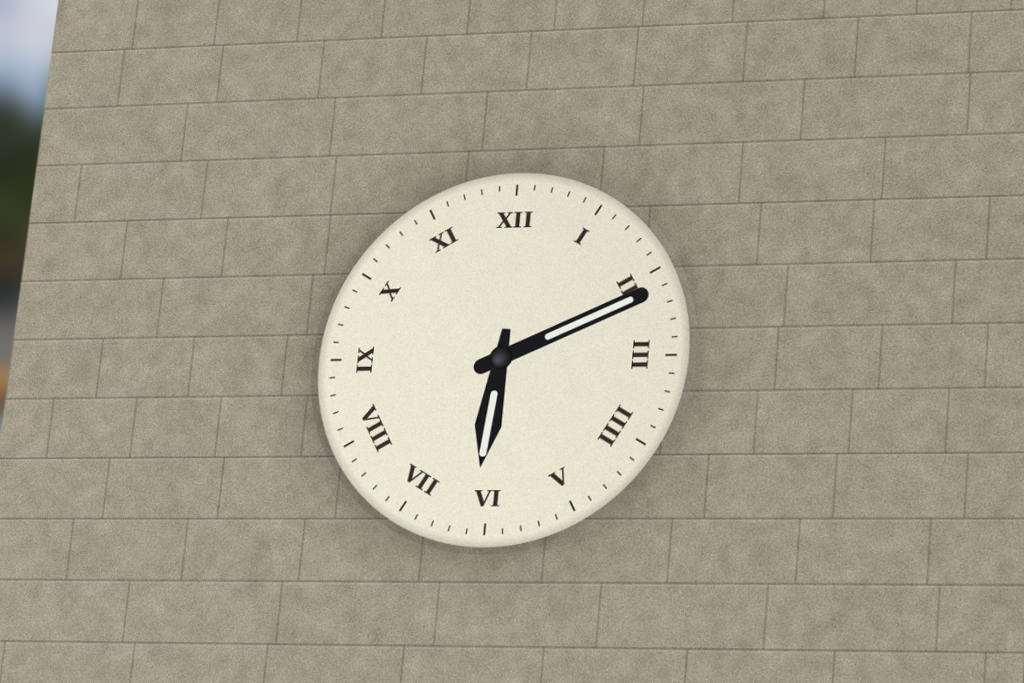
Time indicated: 6h11
